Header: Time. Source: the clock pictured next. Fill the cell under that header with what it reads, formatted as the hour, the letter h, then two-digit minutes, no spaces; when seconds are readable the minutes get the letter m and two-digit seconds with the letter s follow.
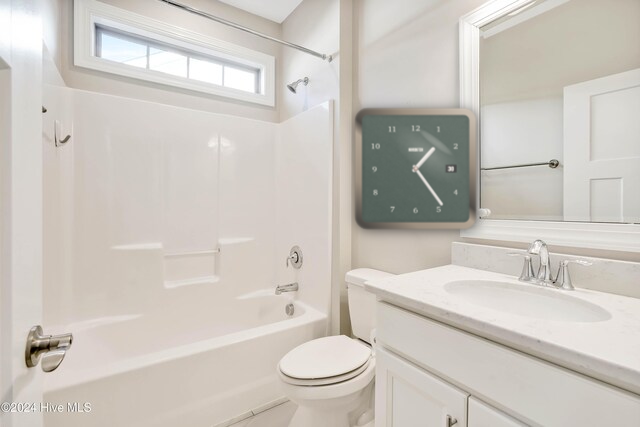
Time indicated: 1h24
